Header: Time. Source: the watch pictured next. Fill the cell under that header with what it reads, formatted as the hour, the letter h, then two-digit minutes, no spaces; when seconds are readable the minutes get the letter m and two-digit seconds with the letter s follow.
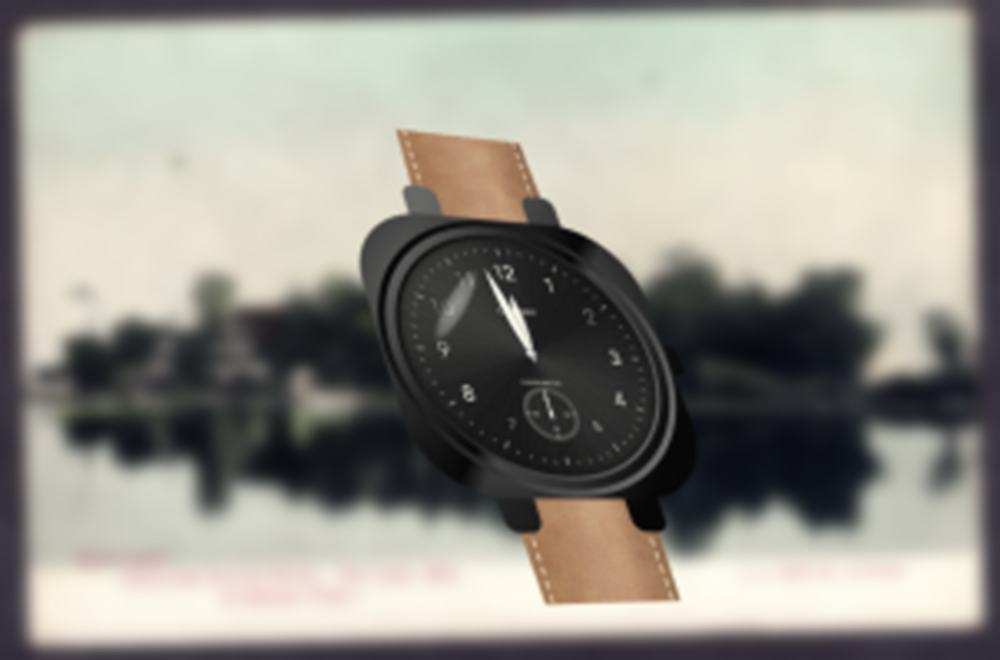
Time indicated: 11h58
